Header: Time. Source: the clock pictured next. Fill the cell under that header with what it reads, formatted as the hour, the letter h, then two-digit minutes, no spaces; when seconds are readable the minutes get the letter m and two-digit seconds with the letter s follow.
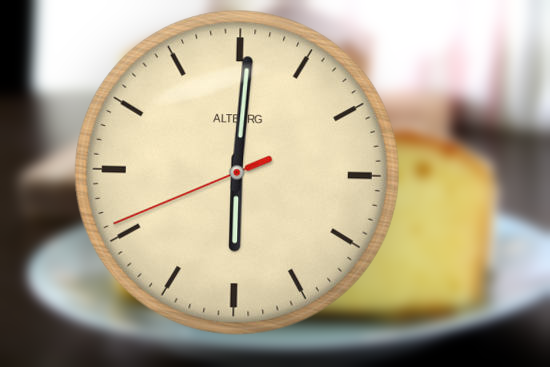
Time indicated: 6h00m41s
